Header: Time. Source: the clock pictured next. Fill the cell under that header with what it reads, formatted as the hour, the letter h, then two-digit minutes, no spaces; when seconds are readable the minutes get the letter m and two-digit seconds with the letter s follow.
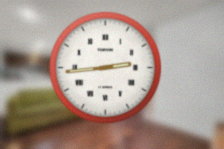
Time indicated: 2h44
